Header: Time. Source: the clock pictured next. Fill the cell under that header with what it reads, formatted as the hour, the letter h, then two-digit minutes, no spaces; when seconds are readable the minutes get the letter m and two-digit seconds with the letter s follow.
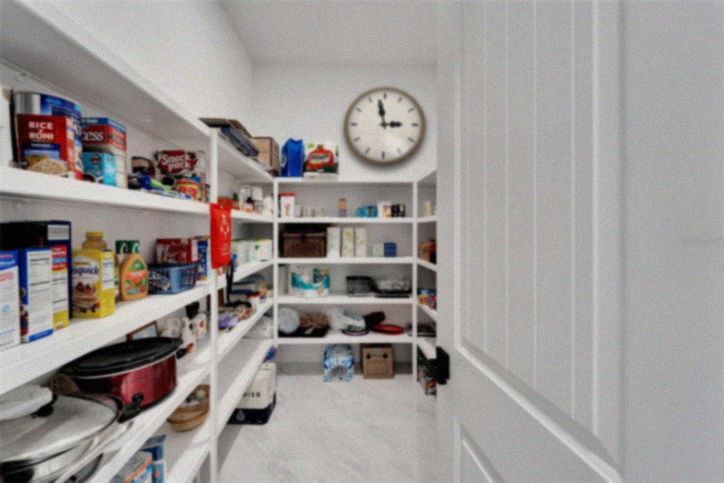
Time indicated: 2h58
